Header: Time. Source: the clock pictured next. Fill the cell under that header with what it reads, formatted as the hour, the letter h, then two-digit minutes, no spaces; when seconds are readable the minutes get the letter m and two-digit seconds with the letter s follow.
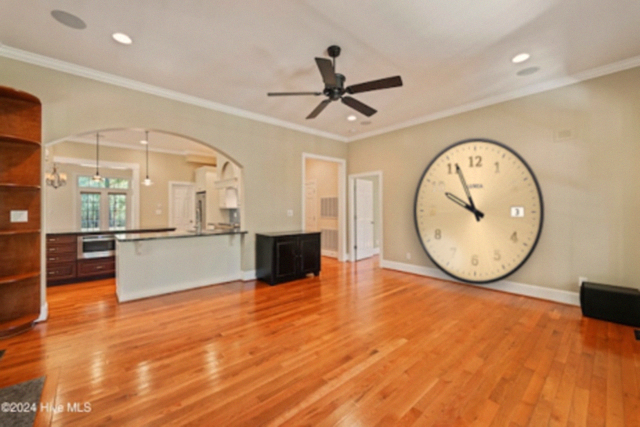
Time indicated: 9h56
